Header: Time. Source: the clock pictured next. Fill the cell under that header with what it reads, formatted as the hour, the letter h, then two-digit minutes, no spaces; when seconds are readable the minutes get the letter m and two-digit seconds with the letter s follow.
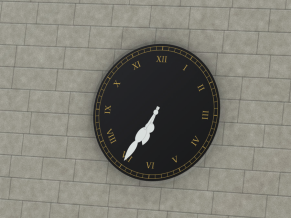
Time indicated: 6h35
